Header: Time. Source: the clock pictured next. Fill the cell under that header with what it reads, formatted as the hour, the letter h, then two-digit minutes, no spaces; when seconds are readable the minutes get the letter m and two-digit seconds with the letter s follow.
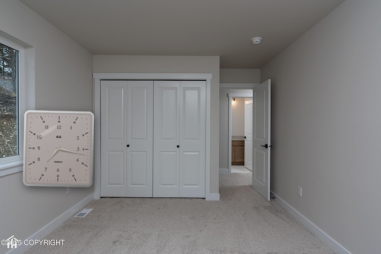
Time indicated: 7h17
